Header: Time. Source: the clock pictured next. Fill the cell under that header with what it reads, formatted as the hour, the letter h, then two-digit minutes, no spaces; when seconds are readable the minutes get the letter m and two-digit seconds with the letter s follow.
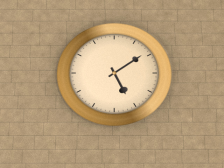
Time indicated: 5h09
